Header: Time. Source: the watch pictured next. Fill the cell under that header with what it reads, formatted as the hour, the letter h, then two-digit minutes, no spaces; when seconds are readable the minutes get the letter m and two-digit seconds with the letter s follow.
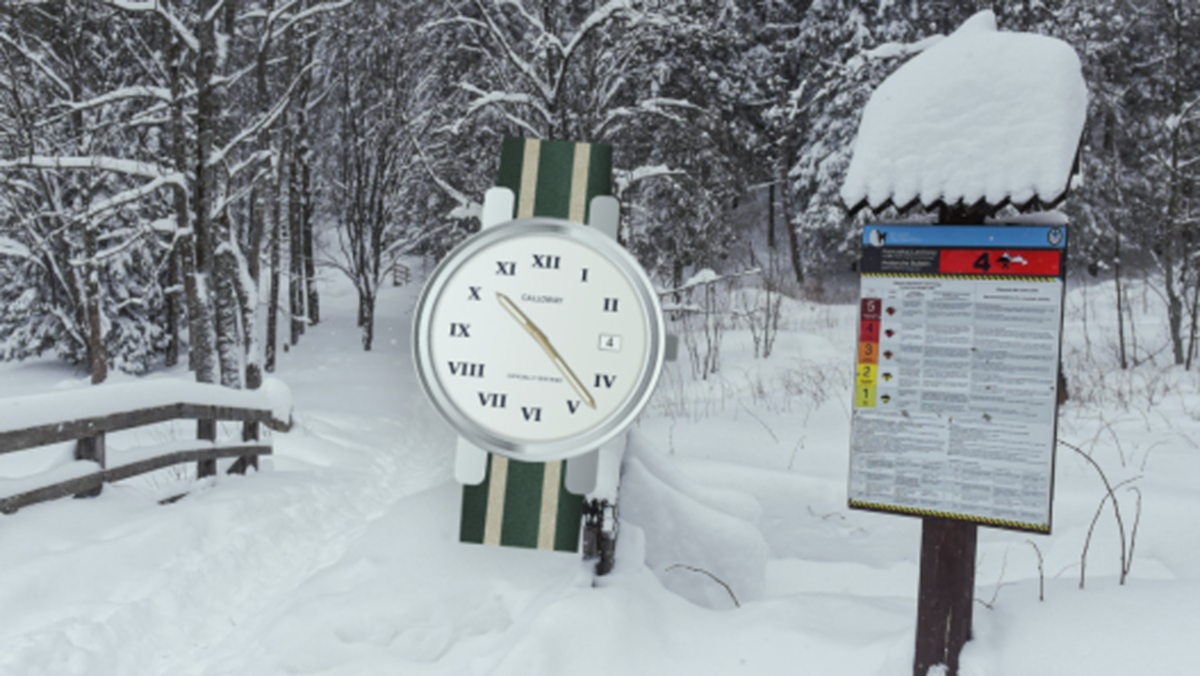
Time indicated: 10h23
